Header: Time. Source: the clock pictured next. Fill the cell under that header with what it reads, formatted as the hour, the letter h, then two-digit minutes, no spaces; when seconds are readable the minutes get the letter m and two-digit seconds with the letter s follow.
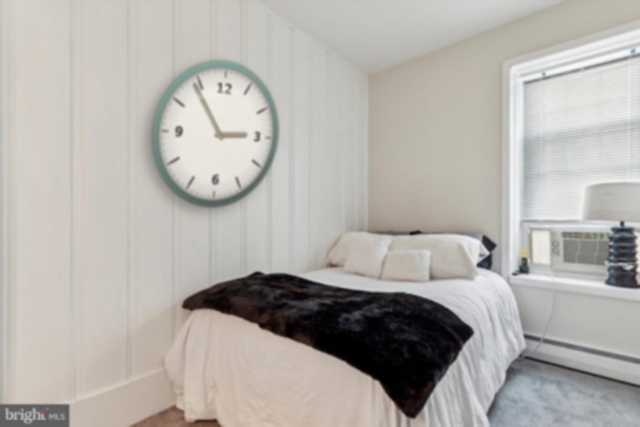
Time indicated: 2h54
